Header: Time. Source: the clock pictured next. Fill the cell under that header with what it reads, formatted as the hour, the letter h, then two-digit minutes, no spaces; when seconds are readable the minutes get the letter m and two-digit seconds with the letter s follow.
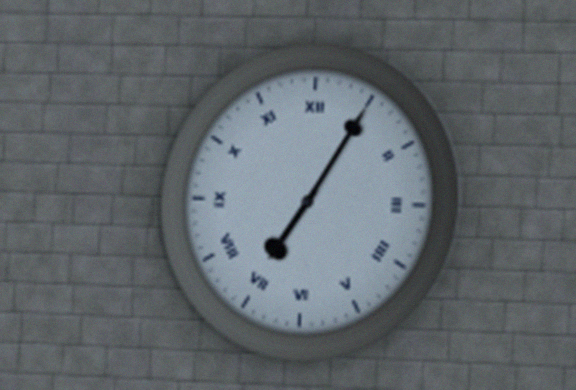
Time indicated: 7h05
